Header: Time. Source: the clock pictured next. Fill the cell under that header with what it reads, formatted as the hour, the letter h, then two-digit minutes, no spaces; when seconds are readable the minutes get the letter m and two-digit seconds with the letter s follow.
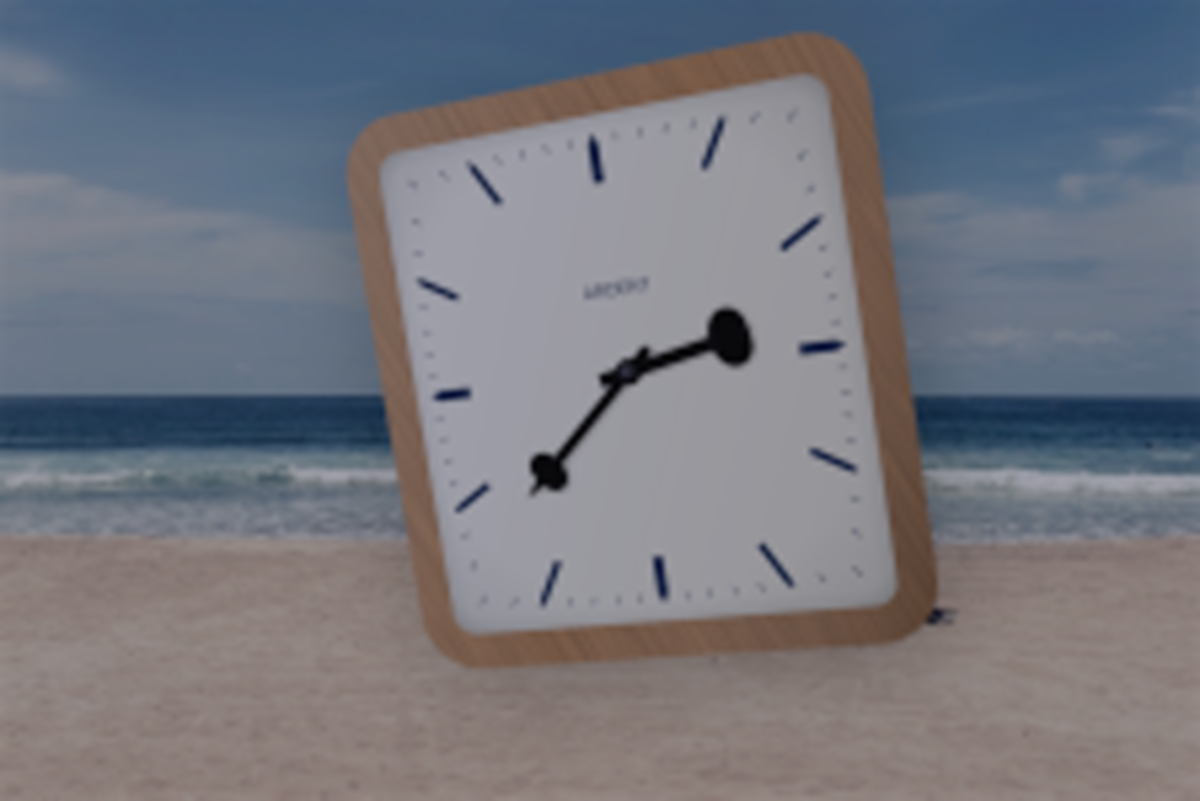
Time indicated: 2h38
